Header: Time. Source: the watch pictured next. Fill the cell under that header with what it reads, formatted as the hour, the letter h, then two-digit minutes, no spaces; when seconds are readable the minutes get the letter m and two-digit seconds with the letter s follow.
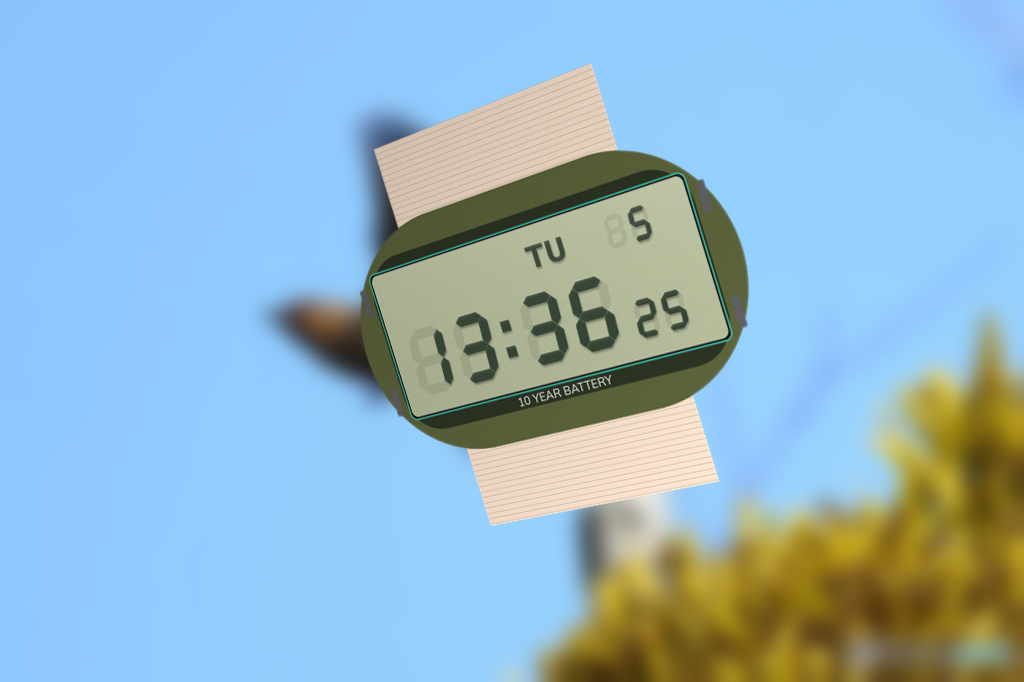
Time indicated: 13h36m25s
